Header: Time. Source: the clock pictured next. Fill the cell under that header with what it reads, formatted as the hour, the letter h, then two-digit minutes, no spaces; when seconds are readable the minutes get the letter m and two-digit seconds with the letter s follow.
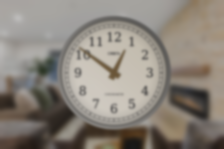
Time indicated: 12h51
